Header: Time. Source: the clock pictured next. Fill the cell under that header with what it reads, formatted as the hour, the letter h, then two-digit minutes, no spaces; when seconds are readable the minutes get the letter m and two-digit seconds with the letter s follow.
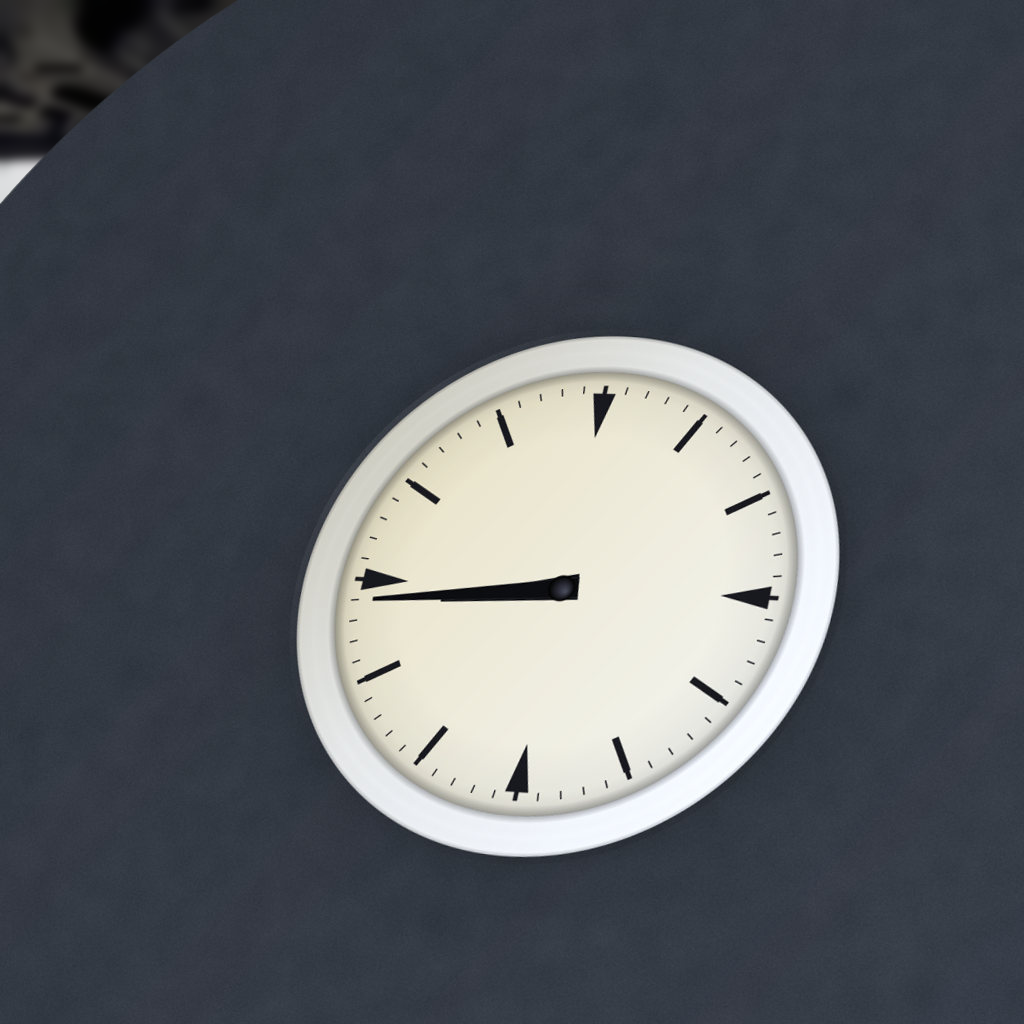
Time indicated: 8h44
